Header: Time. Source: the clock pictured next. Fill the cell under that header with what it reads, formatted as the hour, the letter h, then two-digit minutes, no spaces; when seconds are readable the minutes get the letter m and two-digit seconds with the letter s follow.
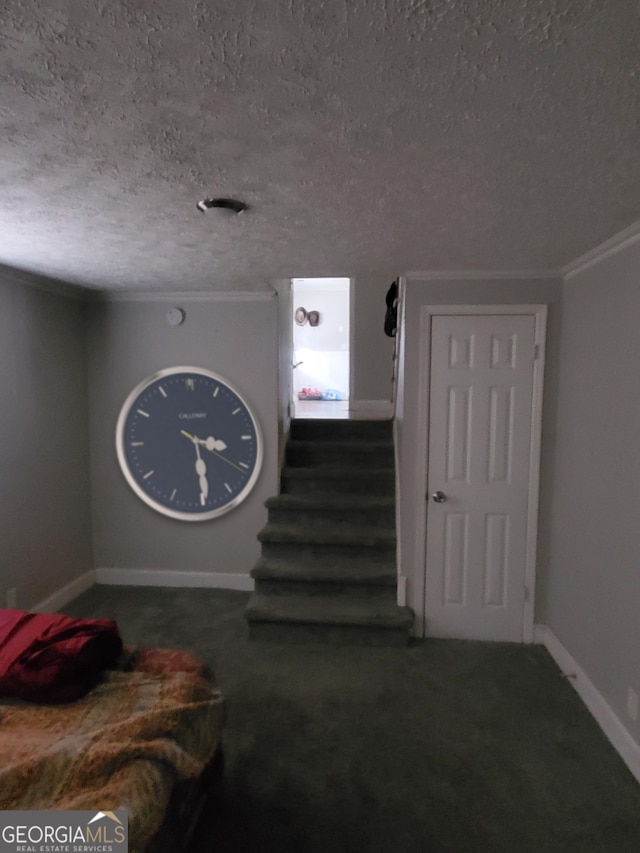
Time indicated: 3h29m21s
